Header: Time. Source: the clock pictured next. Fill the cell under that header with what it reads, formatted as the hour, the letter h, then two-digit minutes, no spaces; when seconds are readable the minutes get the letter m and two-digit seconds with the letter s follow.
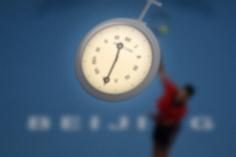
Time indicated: 11h29
